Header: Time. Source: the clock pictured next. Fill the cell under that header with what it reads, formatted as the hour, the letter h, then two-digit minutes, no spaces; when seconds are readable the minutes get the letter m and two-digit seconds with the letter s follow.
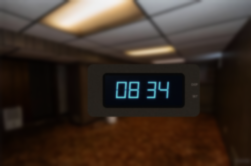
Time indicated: 8h34
